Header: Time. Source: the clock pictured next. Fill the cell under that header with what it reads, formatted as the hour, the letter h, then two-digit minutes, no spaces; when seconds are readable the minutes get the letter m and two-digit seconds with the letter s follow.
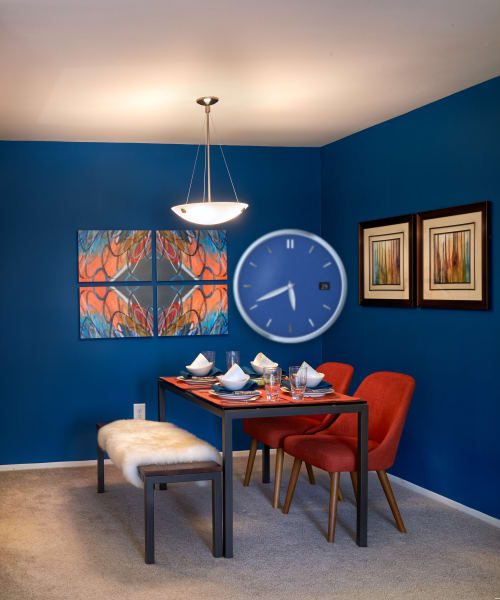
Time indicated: 5h41
